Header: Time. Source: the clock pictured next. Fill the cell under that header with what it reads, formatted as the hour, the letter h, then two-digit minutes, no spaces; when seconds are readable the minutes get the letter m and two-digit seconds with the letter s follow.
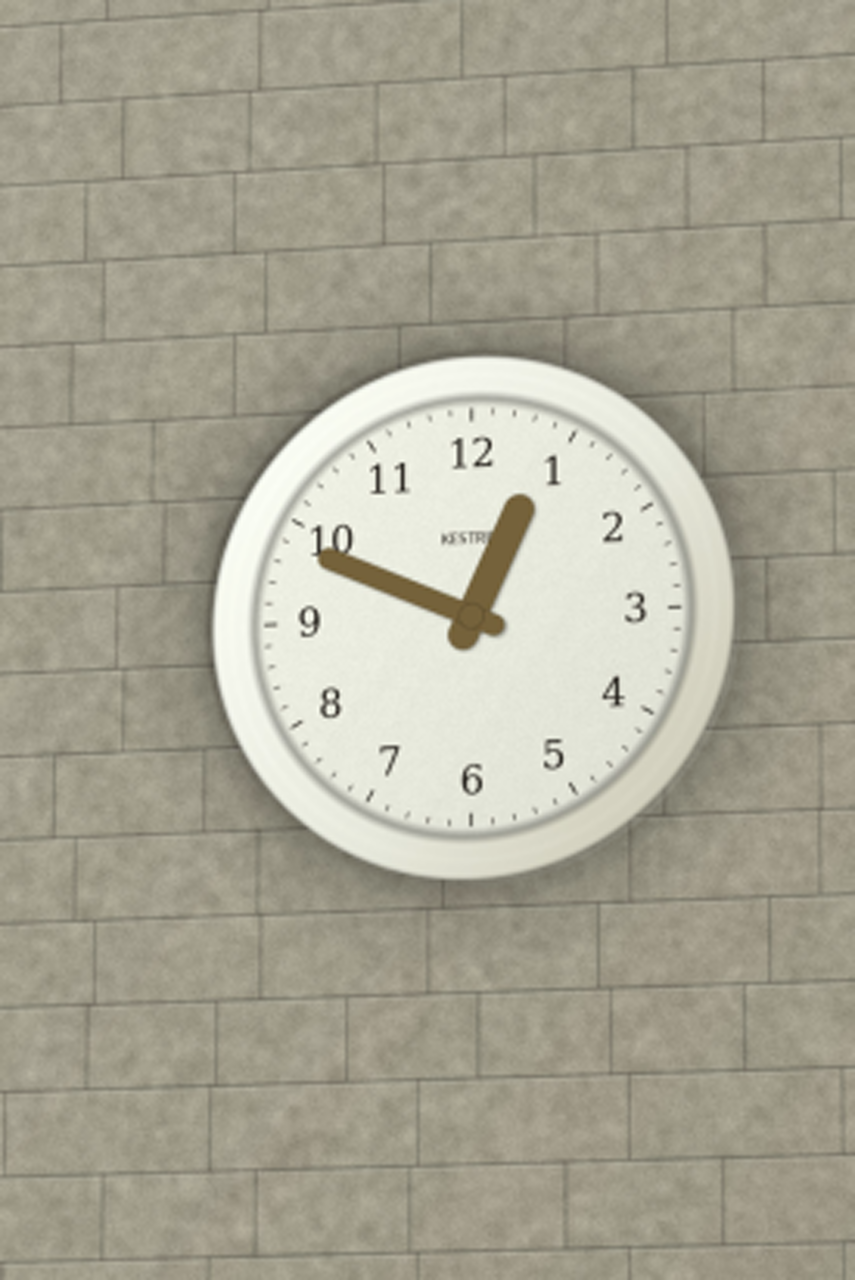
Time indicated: 12h49
